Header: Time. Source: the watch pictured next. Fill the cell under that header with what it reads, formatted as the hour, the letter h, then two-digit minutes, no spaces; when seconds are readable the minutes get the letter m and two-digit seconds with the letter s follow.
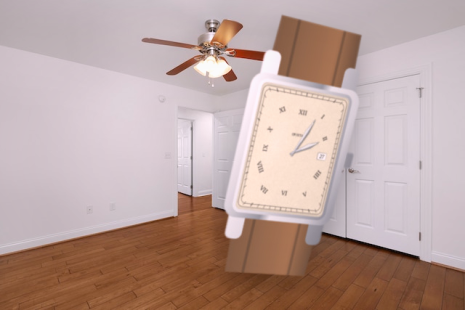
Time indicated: 2h04
